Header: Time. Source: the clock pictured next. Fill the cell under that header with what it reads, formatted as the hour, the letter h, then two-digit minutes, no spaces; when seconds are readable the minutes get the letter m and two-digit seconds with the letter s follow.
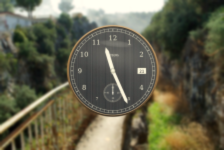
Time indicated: 11h26
